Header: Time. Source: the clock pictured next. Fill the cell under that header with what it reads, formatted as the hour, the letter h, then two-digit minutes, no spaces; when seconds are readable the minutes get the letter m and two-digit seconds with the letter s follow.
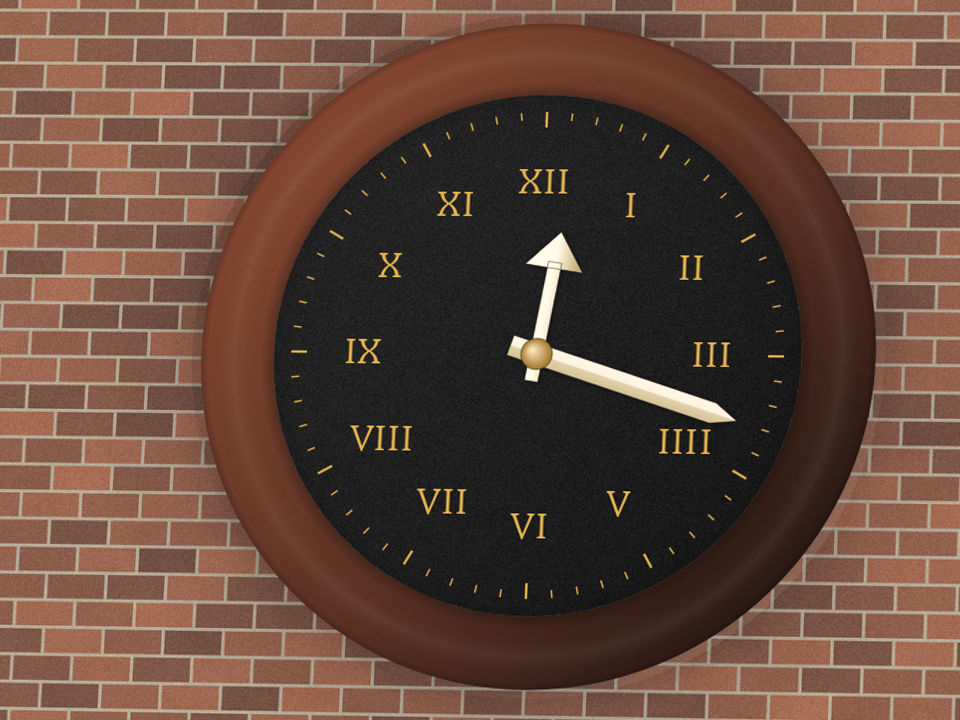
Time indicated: 12h18
